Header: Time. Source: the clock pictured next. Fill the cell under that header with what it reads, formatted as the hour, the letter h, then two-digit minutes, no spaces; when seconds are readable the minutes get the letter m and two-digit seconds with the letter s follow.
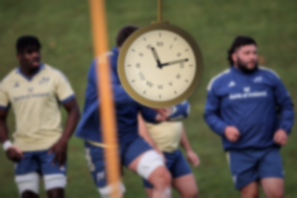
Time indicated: 11h13
